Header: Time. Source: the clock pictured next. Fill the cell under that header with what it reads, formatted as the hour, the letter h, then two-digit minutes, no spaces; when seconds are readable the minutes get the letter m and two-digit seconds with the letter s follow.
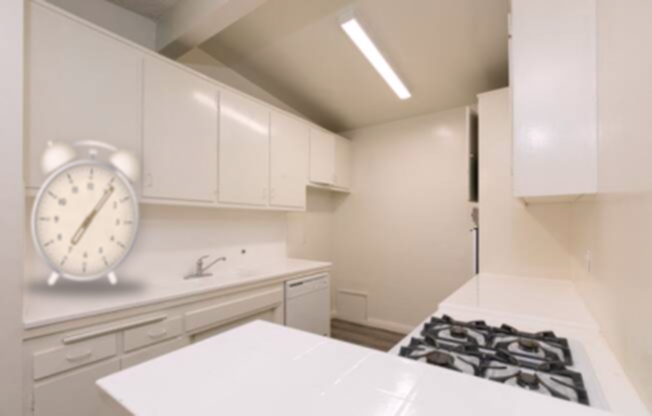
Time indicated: 7h06
